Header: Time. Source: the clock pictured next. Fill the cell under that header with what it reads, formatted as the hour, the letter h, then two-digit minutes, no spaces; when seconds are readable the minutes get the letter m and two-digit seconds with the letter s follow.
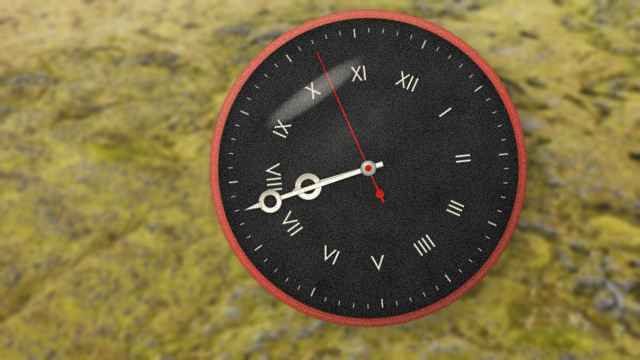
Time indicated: 7h37m52s
